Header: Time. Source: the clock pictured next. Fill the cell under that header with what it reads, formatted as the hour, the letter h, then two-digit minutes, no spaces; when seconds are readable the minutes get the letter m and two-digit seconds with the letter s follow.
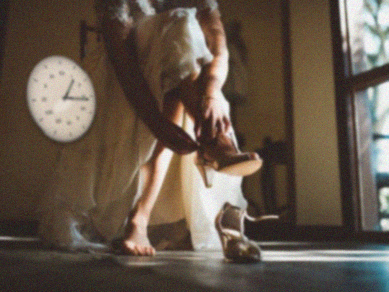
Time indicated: 1h16
